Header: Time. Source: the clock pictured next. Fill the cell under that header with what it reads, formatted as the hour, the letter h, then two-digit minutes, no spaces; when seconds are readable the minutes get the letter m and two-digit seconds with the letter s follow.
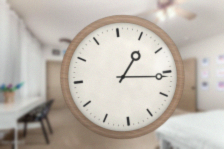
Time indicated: 1h16
